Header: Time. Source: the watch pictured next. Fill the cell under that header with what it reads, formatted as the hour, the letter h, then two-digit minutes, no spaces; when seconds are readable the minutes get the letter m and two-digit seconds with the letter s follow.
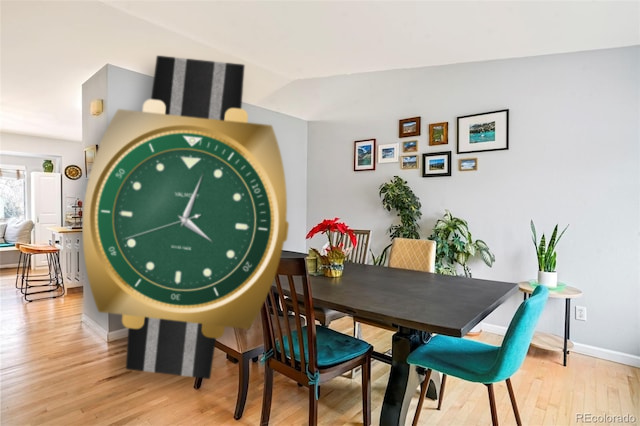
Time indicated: 4h02m41s
